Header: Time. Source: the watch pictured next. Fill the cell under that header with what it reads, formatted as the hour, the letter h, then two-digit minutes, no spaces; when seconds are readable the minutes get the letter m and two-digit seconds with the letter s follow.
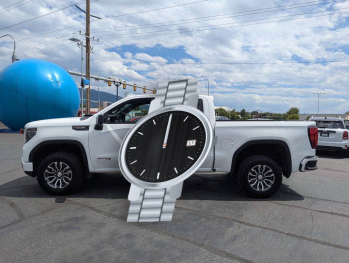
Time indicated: 12h00
